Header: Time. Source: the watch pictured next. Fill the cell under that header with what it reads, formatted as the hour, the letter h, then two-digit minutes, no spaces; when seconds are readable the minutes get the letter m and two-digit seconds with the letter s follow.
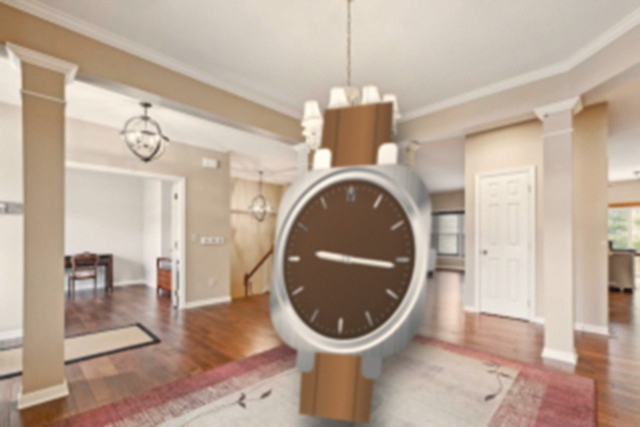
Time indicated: 9h16
